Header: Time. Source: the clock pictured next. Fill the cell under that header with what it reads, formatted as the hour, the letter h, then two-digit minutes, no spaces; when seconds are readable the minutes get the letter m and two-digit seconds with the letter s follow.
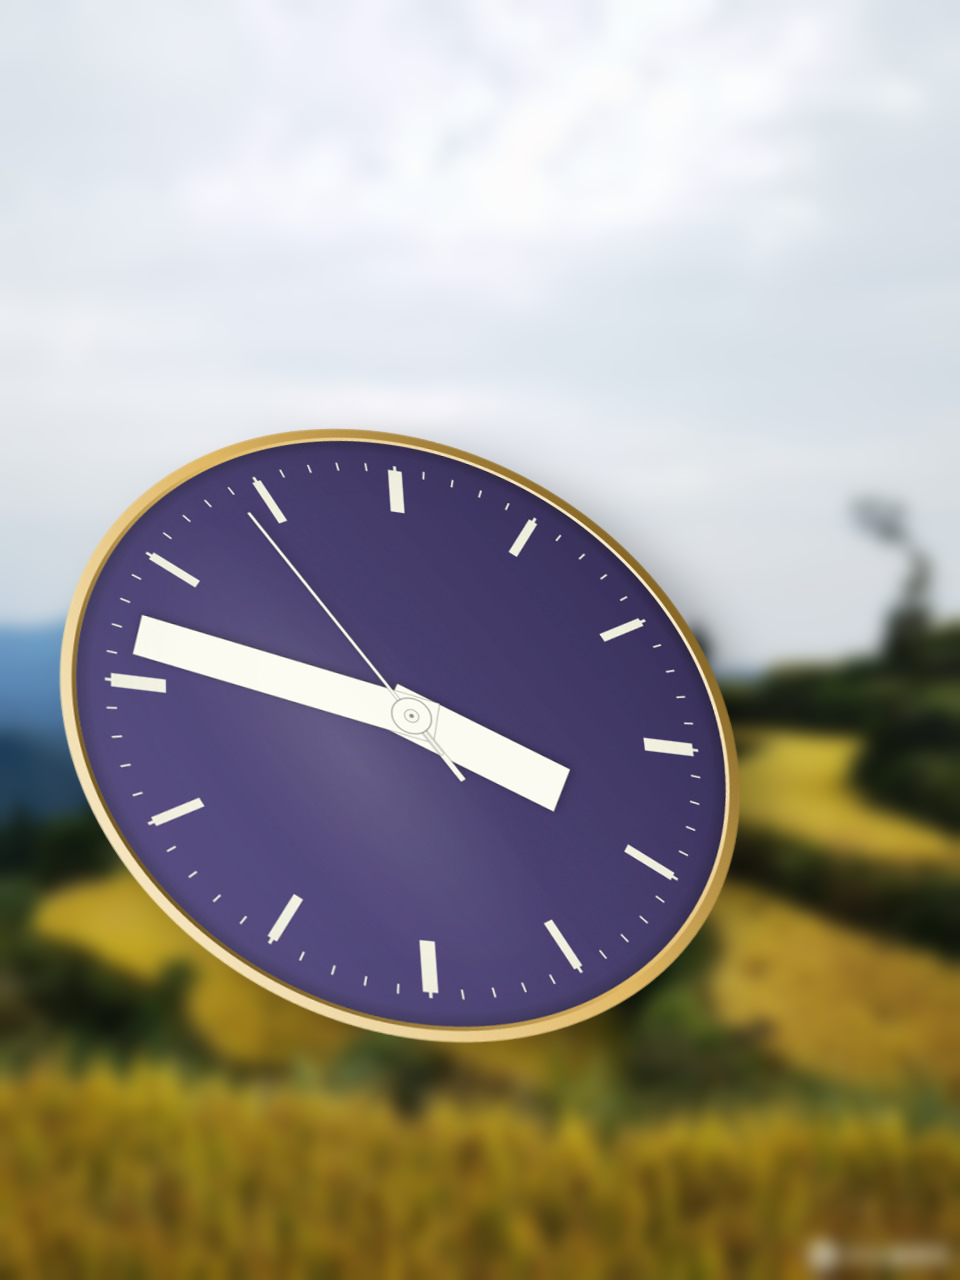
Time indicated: 3h46m54s
